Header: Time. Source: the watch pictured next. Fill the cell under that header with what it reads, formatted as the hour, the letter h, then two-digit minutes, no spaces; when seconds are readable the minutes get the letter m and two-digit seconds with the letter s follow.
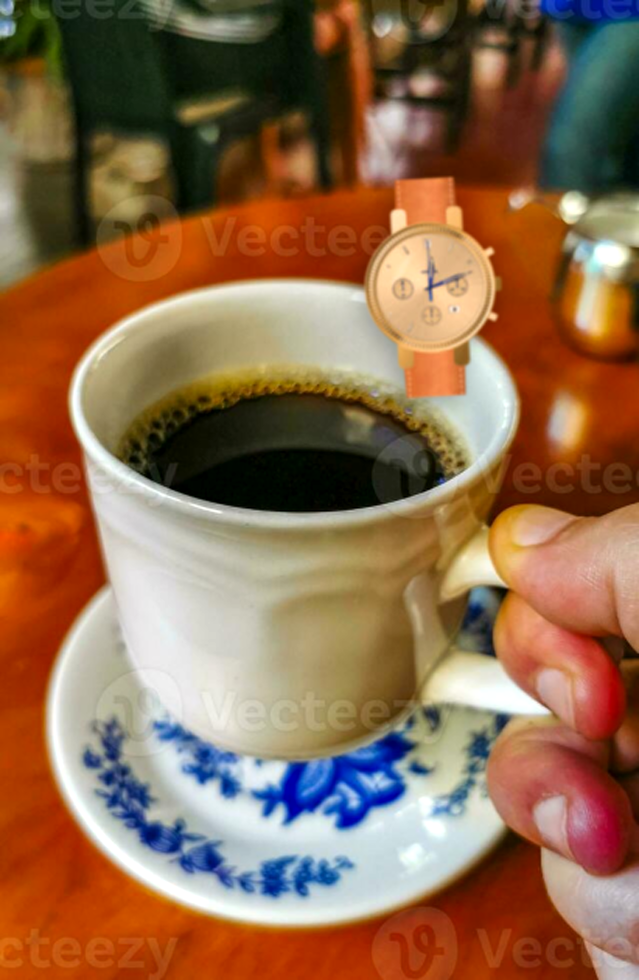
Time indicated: 12h12
